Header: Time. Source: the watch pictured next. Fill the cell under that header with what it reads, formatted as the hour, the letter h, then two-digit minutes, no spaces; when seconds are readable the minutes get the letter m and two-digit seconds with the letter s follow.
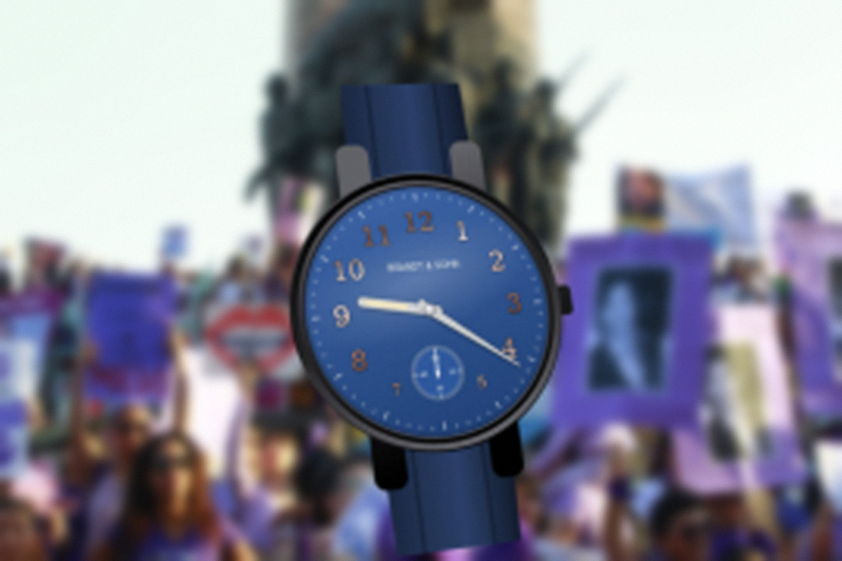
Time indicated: 9h21
